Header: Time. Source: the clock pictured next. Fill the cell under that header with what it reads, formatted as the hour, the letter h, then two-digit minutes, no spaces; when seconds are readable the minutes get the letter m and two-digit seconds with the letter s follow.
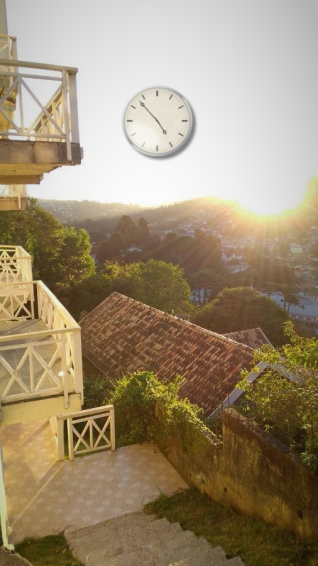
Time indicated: 4h53
